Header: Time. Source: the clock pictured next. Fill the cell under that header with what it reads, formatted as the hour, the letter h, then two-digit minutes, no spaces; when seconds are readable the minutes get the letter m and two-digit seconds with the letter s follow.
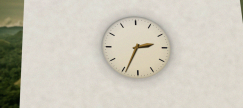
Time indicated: 2h34
